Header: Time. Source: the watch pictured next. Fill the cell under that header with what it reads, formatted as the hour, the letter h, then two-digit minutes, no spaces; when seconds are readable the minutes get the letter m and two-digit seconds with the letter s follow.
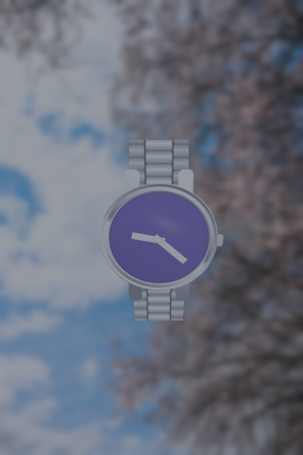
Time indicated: 9h22
